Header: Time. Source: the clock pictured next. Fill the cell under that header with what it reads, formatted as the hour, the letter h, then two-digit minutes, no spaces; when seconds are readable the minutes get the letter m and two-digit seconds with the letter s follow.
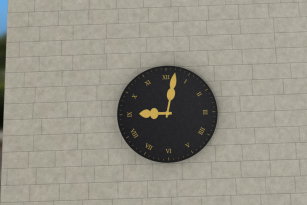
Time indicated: 9h02
